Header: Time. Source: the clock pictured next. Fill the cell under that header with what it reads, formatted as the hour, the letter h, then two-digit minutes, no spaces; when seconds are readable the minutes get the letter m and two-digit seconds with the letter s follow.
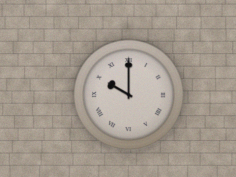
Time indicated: 10h00
